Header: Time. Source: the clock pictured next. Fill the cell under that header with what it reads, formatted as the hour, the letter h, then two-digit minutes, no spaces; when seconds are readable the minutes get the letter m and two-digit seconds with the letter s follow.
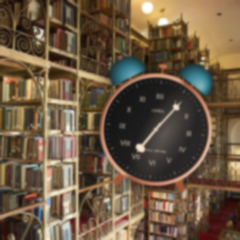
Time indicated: 7h06
